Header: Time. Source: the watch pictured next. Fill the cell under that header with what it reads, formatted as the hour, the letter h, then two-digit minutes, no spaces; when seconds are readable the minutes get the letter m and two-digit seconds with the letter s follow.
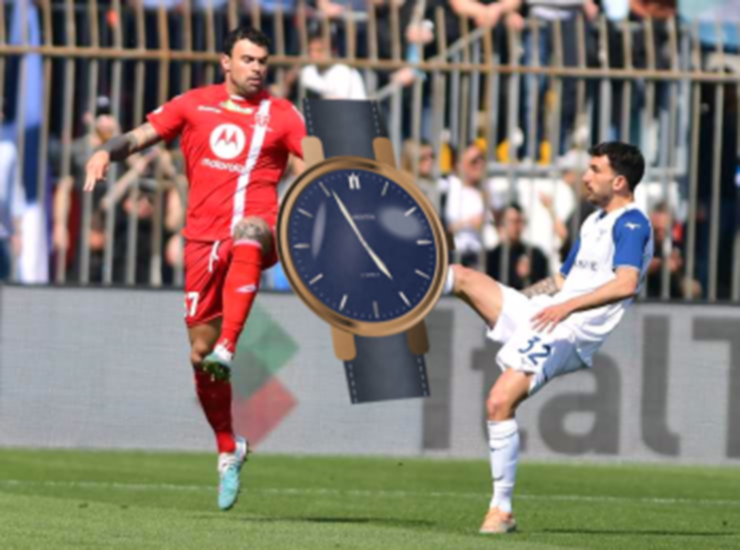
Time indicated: 4h56
